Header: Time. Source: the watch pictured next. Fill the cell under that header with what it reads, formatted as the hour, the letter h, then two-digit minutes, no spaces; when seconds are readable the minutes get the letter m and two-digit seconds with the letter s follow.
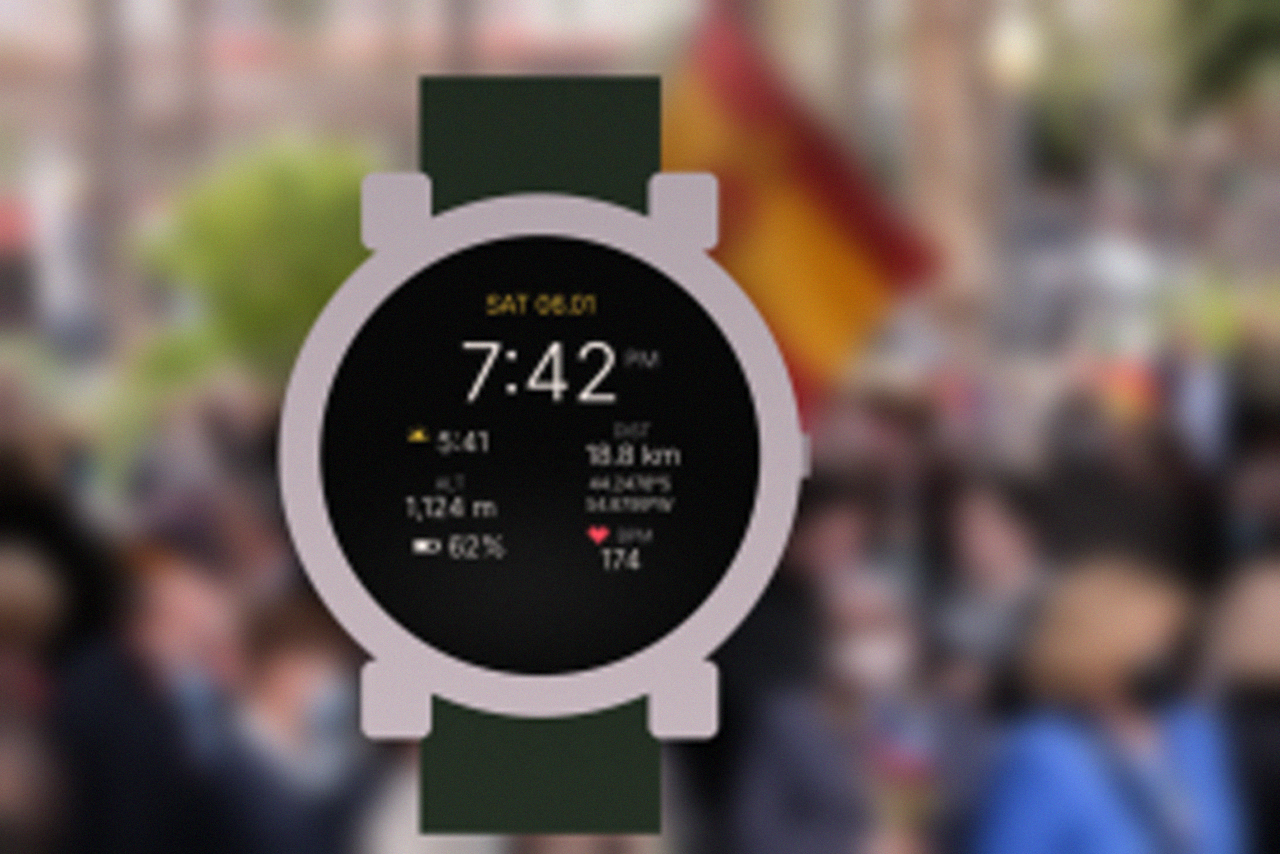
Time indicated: 7h42
